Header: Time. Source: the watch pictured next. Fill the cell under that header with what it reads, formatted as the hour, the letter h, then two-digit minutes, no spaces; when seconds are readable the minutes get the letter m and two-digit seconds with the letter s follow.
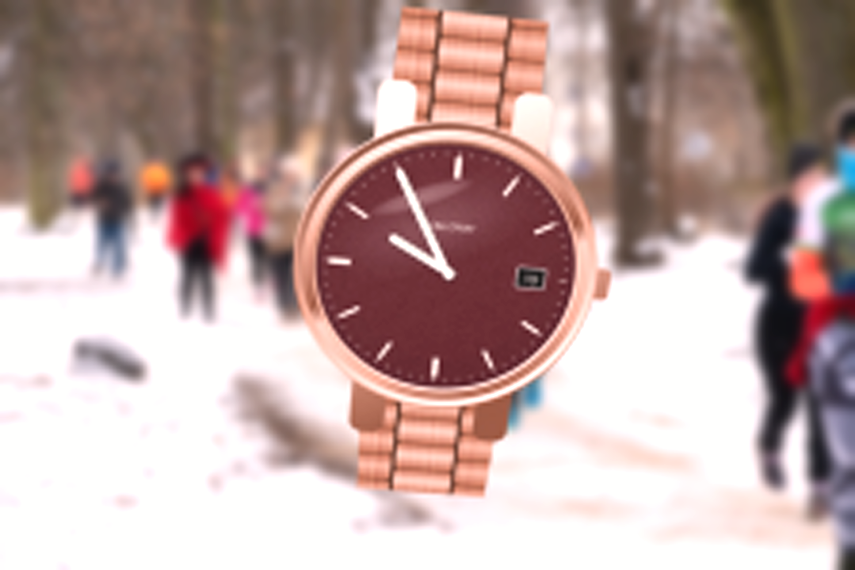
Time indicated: 9h55
